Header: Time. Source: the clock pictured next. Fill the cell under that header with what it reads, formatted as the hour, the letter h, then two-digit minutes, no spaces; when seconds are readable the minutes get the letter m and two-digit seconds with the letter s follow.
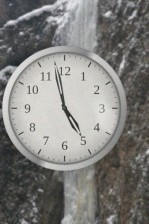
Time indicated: 4h58
